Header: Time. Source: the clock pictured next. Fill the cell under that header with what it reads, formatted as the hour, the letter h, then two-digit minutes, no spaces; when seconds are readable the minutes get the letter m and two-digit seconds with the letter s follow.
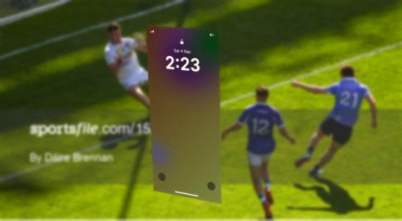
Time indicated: 2h23
